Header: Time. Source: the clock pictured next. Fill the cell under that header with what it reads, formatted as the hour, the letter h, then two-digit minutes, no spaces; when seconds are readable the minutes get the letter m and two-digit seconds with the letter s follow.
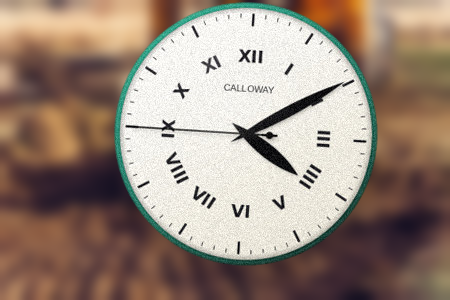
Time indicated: 4h09m45s
